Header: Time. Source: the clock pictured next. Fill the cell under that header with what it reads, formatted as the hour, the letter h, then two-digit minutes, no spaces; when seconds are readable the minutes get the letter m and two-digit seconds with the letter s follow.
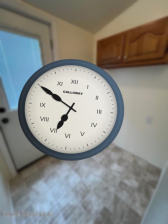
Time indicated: 6h50
